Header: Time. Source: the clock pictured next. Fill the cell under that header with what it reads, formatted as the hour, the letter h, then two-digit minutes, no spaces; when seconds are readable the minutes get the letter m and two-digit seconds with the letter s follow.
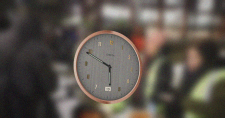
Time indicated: 5h49
